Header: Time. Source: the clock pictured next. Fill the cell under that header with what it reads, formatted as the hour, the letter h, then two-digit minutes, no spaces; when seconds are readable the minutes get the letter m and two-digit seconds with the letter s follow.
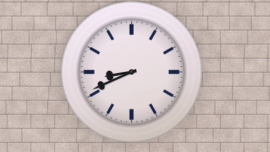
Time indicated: 8h41
